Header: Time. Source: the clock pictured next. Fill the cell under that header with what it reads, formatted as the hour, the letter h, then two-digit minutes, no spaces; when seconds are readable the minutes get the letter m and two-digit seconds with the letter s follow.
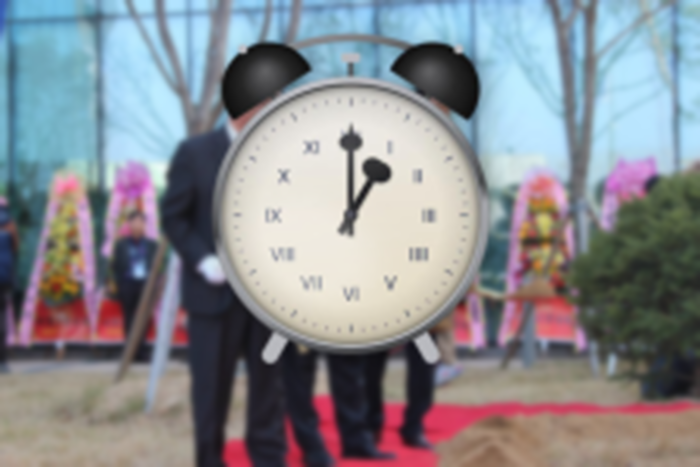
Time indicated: 1h00
